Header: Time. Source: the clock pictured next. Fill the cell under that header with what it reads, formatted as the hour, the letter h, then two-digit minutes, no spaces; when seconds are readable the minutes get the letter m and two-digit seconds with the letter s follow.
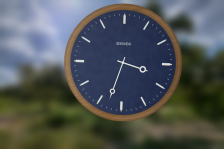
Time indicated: 3h33
